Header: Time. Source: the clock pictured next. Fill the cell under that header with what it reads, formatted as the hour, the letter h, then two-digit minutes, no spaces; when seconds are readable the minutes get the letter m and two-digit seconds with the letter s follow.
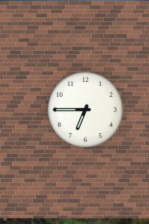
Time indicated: 6h45
